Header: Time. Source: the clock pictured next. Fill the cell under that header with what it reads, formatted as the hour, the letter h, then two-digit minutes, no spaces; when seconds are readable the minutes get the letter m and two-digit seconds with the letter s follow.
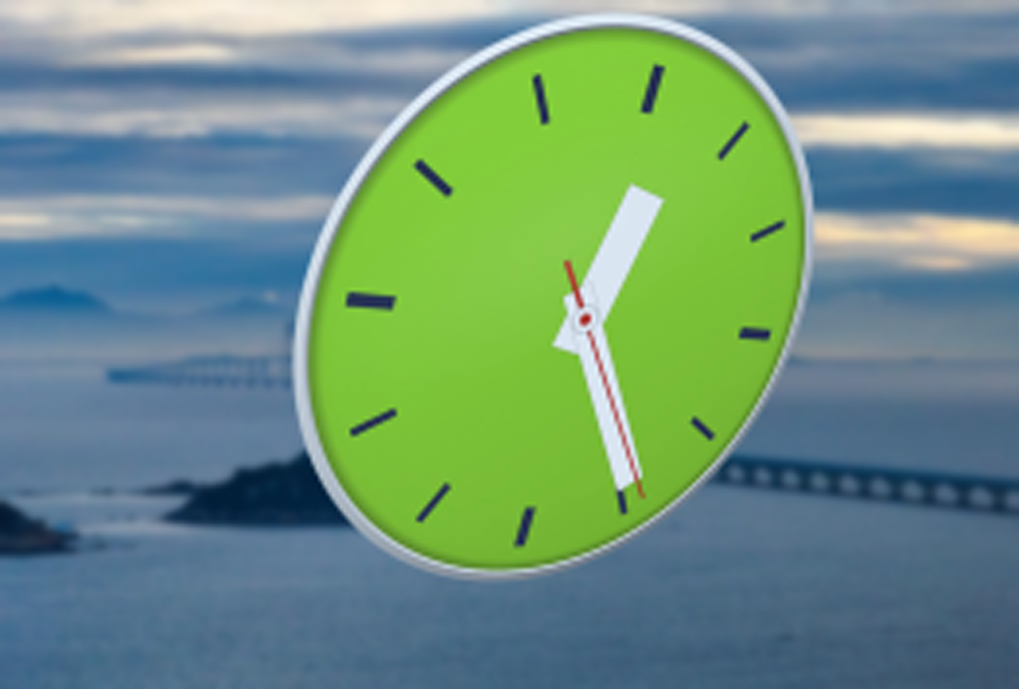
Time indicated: 12h24m24s
